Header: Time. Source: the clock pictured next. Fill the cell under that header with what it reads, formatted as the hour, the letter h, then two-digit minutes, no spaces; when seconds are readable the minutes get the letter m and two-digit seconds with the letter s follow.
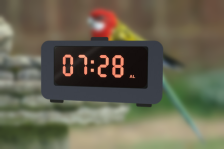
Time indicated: 7h28
